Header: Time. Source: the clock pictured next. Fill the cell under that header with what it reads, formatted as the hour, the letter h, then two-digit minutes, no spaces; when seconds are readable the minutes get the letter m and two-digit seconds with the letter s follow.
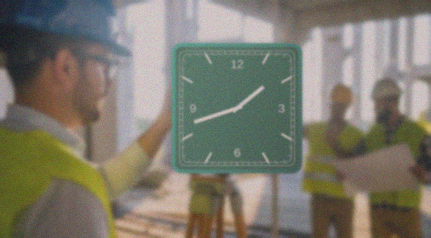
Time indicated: 1h42
